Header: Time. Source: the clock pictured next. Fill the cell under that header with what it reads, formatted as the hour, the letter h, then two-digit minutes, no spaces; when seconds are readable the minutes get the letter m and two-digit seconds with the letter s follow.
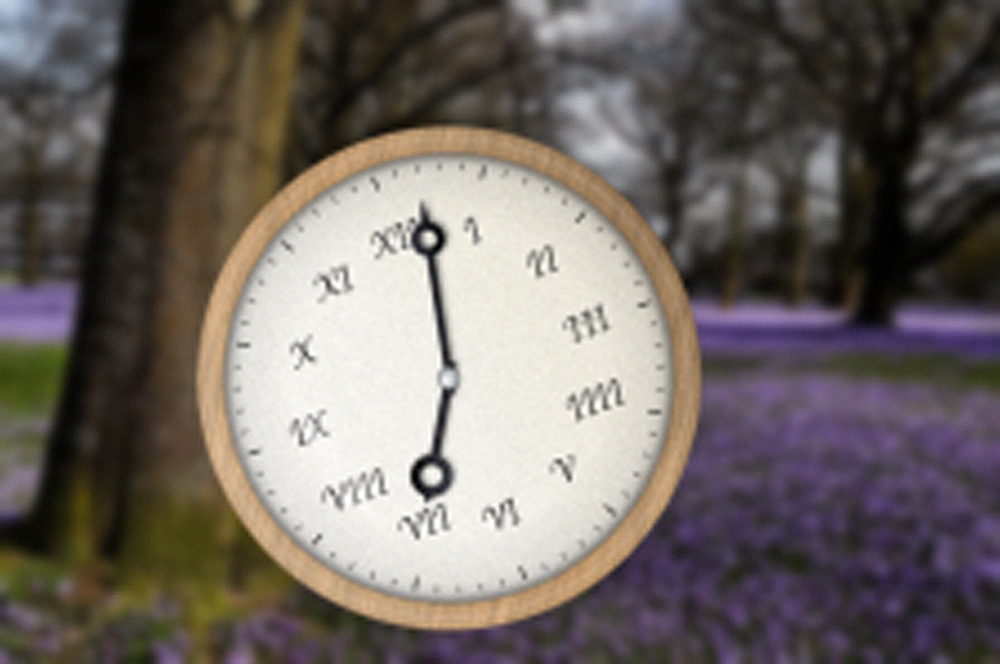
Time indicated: 7h02
